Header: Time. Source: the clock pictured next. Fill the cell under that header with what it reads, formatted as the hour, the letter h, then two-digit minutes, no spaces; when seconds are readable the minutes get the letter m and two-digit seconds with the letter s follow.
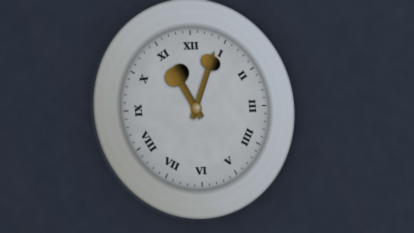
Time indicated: 11h04
